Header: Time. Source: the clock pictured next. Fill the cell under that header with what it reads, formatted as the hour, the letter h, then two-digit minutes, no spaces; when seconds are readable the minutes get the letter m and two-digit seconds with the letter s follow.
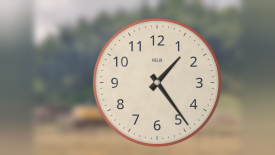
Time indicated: 1h24
